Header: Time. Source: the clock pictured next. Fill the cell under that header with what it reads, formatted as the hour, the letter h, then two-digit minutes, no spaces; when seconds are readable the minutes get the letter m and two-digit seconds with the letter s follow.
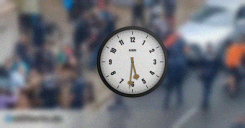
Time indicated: 5h31
